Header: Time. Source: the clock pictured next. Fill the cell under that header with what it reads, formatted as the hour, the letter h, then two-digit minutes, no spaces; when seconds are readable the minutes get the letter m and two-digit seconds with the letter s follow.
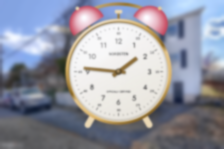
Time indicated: 1h46
